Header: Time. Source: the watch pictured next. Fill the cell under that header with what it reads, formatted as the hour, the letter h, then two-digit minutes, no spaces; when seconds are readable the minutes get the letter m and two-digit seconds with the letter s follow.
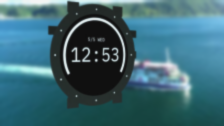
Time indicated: 12h53
